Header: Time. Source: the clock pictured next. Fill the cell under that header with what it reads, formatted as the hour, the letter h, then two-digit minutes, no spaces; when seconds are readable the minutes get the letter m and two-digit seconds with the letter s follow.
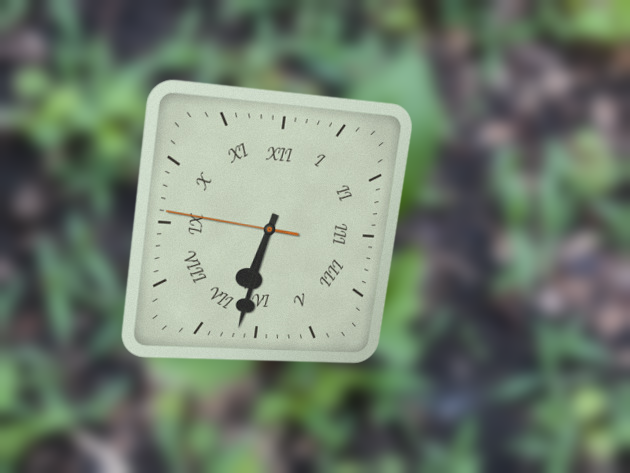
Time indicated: 6h31m46s
